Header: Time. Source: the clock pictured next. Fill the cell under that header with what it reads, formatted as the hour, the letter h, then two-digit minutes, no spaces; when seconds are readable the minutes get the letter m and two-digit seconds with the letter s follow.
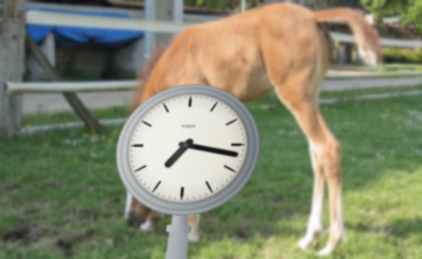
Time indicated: 7h17
